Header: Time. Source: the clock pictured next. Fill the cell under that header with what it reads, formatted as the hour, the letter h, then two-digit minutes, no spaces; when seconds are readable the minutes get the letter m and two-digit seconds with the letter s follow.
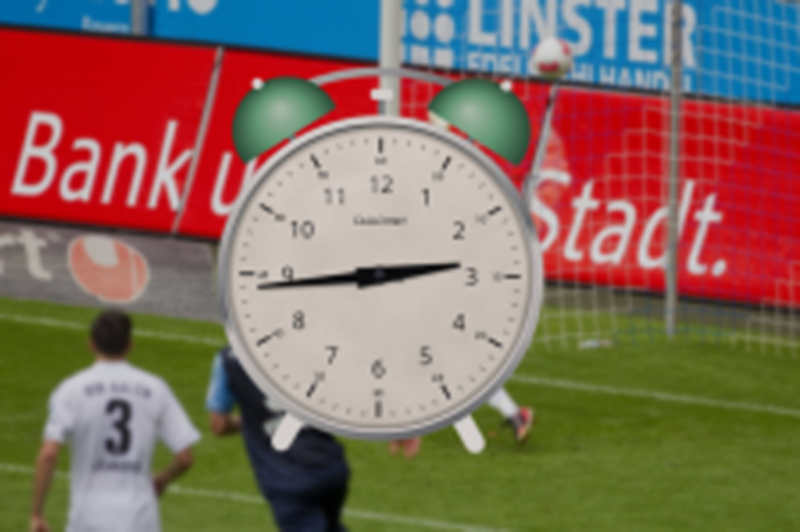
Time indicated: 2h44
